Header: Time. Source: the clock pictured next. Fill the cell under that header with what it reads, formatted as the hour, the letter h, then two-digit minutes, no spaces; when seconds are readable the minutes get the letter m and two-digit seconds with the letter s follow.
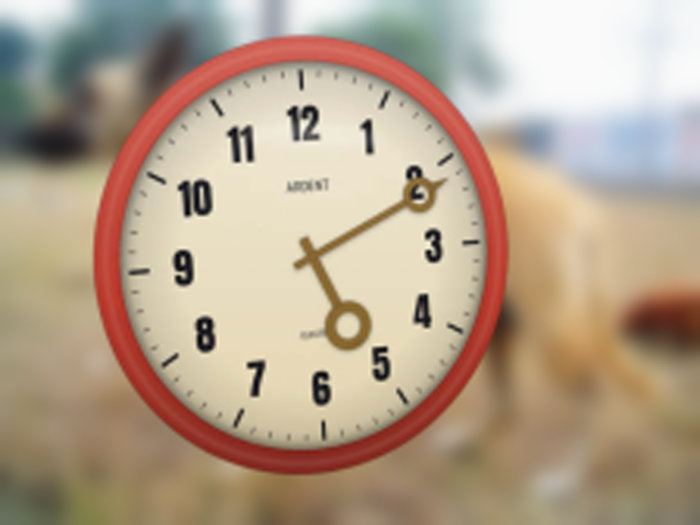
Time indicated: 5h11
